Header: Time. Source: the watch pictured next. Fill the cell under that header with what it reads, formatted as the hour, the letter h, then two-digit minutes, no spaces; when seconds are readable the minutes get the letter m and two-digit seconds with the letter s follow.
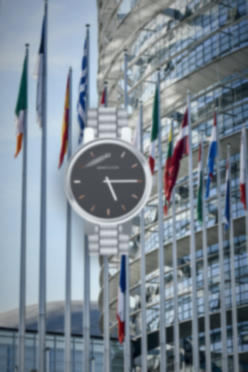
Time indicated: 5h15
